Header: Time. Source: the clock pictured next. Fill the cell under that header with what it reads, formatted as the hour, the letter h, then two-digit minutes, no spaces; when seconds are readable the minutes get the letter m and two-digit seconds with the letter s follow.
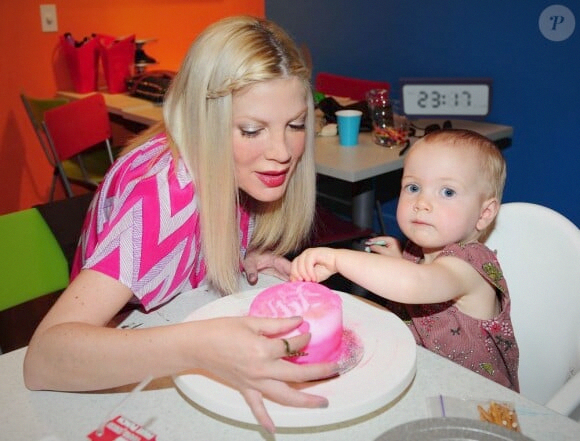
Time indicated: 23h17
